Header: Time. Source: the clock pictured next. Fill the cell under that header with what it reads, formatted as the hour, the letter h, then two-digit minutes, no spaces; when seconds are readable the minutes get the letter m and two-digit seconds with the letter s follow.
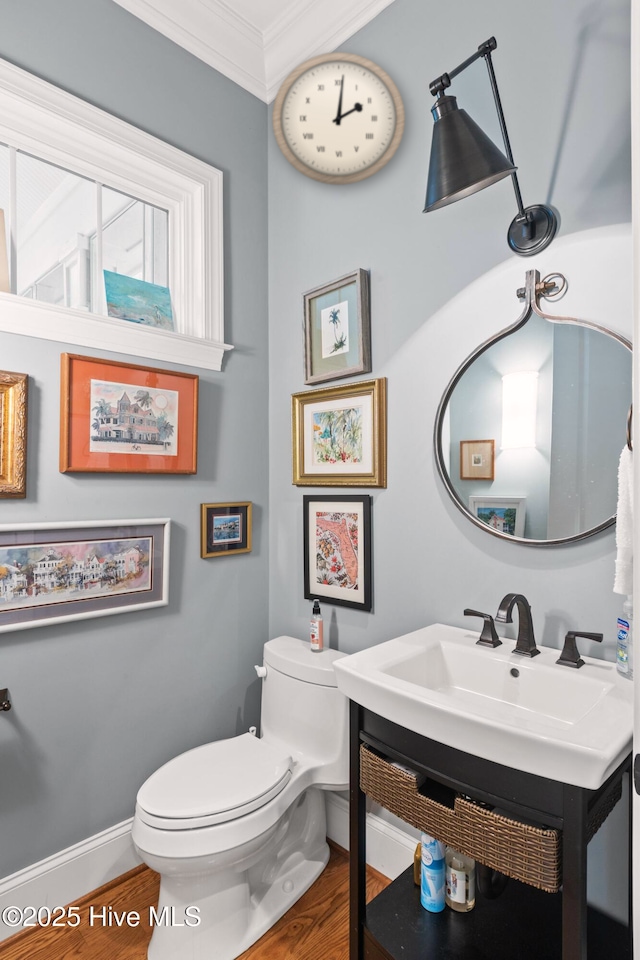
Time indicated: 2h01
